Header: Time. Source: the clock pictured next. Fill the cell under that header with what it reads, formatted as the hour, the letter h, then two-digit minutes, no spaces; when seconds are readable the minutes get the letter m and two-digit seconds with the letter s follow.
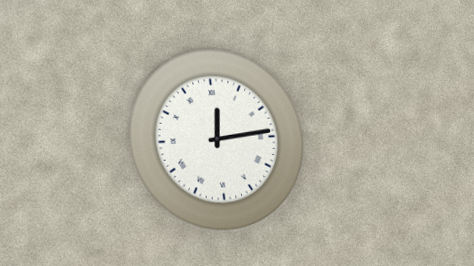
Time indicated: 12h14
